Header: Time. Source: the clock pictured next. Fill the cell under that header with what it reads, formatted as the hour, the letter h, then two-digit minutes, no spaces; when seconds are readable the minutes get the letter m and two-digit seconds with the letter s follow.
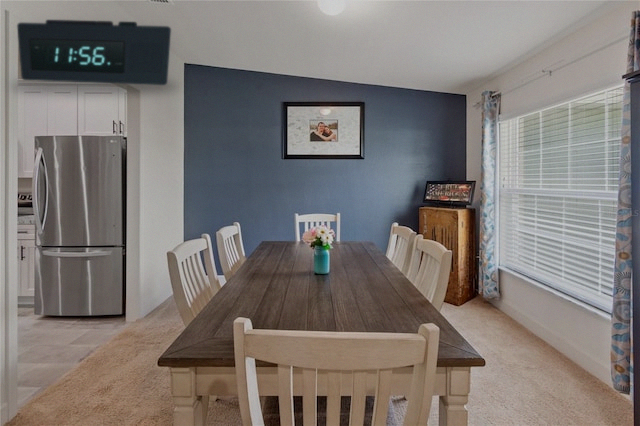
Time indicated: 11h56
